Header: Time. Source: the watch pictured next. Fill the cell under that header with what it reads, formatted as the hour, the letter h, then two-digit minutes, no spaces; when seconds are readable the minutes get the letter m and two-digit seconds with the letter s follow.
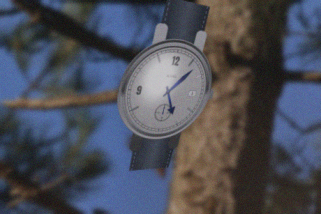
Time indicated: 5h07
